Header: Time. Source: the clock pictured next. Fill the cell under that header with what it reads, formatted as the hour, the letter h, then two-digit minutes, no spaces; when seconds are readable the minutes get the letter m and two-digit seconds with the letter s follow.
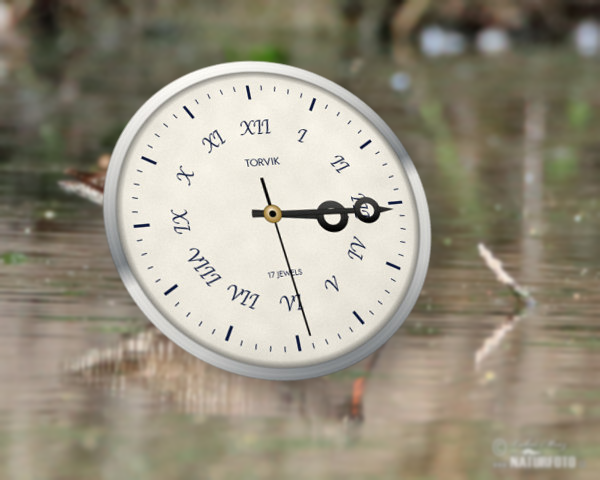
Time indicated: 3h15m29s
